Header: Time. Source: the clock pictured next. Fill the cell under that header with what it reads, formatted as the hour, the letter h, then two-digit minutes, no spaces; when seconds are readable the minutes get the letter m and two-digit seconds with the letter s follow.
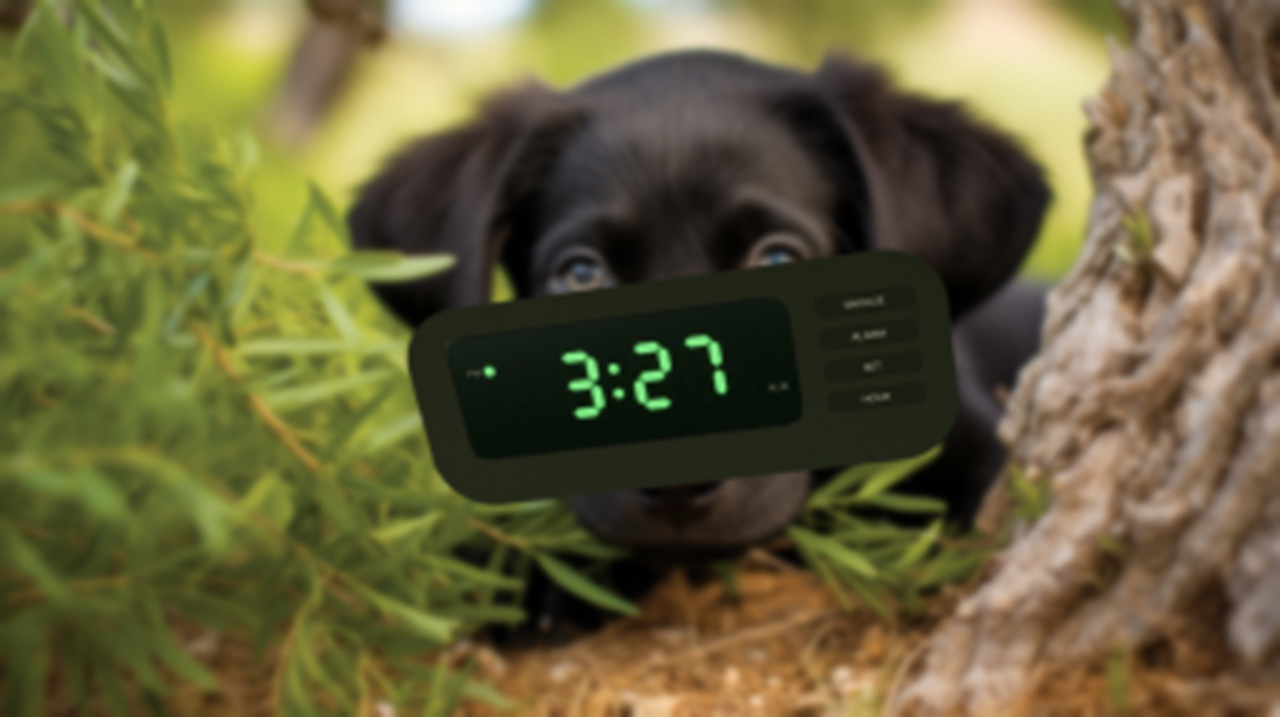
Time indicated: 3h27
